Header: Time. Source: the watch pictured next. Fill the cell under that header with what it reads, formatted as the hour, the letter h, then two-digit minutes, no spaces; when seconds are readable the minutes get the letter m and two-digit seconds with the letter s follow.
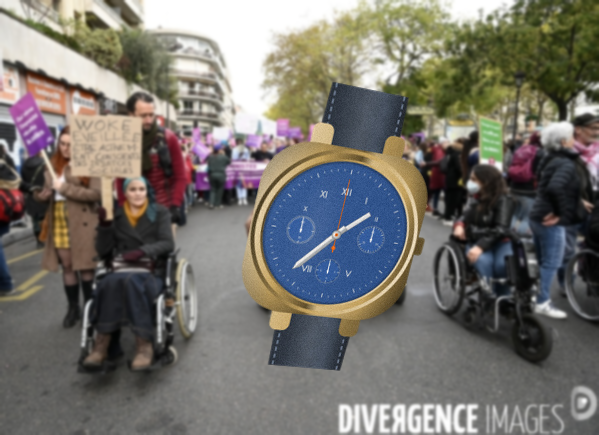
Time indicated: 1h37
